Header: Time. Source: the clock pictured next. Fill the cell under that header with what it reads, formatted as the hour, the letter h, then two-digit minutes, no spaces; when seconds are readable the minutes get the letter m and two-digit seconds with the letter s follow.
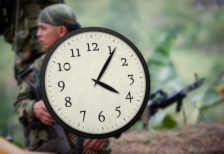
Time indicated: 4h06
